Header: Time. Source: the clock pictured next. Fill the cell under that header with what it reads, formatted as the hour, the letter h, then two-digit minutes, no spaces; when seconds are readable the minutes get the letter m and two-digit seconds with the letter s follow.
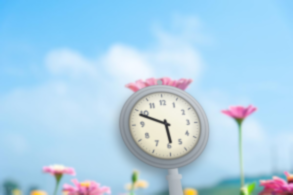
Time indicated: 5h49
